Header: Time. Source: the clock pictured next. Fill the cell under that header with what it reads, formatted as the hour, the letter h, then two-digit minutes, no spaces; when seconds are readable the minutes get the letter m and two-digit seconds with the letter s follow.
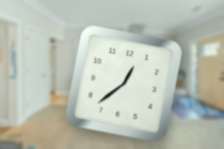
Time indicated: 12h37
